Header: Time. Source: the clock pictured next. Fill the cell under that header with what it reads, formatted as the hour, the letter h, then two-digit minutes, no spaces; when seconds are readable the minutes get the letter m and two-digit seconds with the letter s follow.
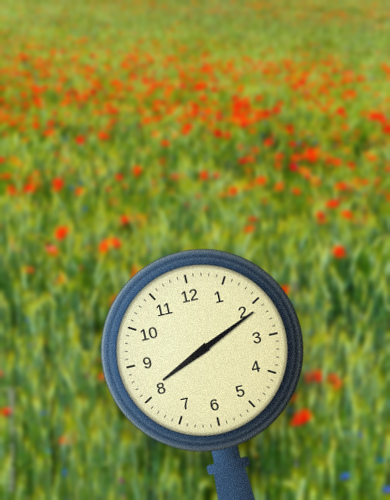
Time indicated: 8h11
